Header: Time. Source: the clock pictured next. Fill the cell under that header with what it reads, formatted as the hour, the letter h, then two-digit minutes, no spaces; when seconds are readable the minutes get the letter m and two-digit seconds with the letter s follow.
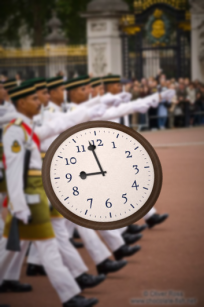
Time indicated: 8h58
